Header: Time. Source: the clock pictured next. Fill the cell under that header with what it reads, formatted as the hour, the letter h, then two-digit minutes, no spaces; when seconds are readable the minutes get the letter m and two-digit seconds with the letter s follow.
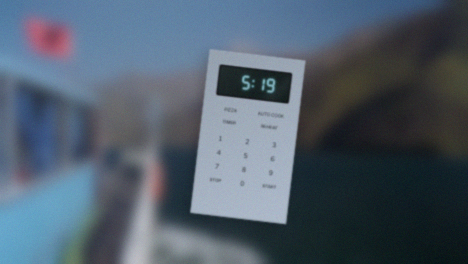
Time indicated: 5h19
